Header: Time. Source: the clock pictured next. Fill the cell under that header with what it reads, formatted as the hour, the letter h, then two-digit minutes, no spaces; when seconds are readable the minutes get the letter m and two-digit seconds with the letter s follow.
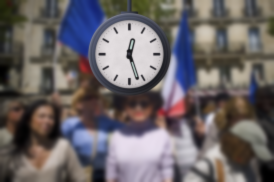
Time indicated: 12h27
